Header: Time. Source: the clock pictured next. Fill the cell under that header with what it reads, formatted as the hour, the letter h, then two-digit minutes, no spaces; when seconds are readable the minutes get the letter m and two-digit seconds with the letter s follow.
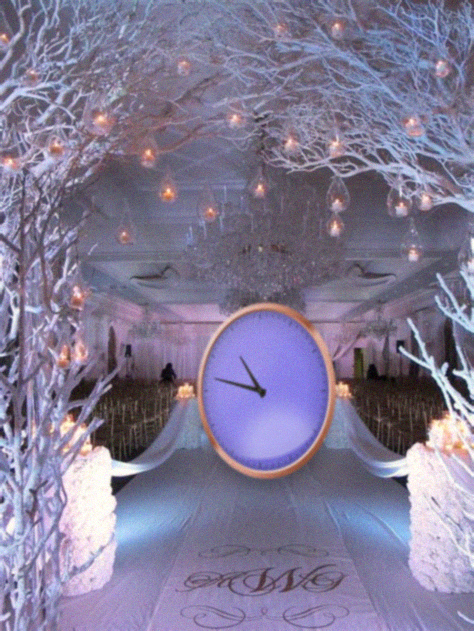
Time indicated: 10h47
